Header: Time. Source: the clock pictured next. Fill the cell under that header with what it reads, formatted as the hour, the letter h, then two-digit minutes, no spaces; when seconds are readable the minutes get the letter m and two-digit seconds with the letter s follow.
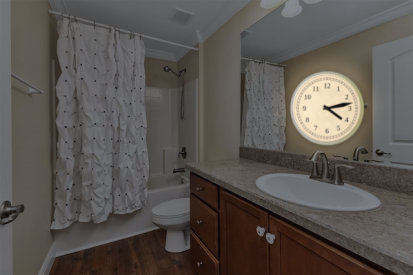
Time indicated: 4h13
